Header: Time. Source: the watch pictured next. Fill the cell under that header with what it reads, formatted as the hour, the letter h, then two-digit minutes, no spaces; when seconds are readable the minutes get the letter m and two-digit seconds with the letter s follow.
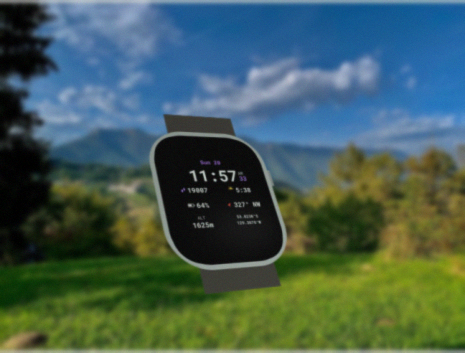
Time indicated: 11h57
